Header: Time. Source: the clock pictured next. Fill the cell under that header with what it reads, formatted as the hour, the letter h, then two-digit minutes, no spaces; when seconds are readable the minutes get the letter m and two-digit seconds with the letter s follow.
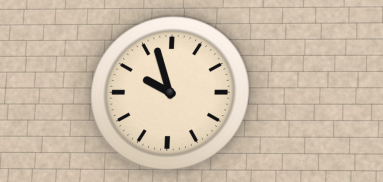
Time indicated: 9h57
